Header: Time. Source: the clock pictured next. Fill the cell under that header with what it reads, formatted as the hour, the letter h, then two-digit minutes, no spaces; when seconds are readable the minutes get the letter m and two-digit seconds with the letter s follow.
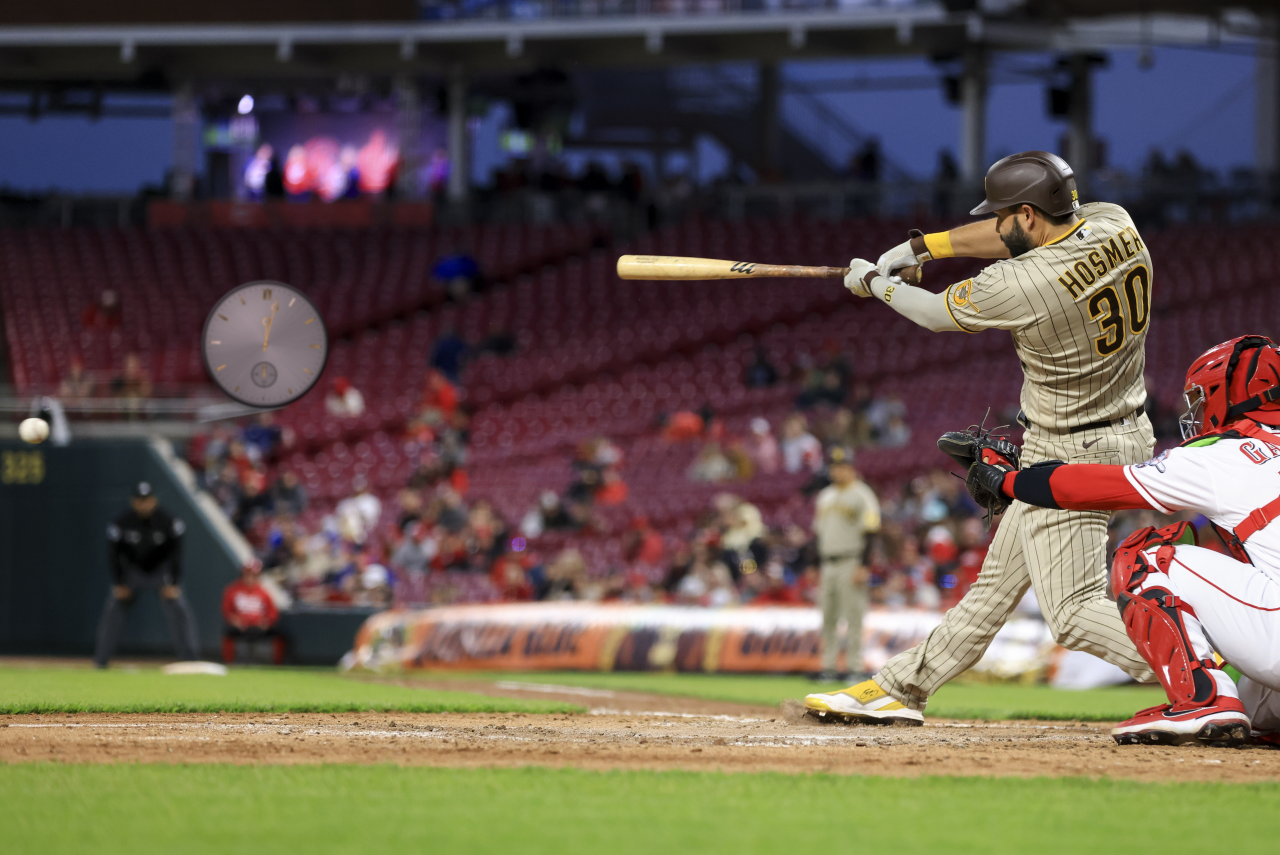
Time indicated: 12h02
